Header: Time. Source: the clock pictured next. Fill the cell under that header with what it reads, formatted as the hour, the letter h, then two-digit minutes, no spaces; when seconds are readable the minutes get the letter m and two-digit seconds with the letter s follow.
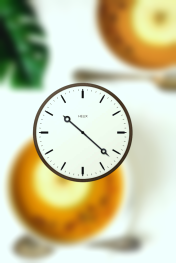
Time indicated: 10h22
